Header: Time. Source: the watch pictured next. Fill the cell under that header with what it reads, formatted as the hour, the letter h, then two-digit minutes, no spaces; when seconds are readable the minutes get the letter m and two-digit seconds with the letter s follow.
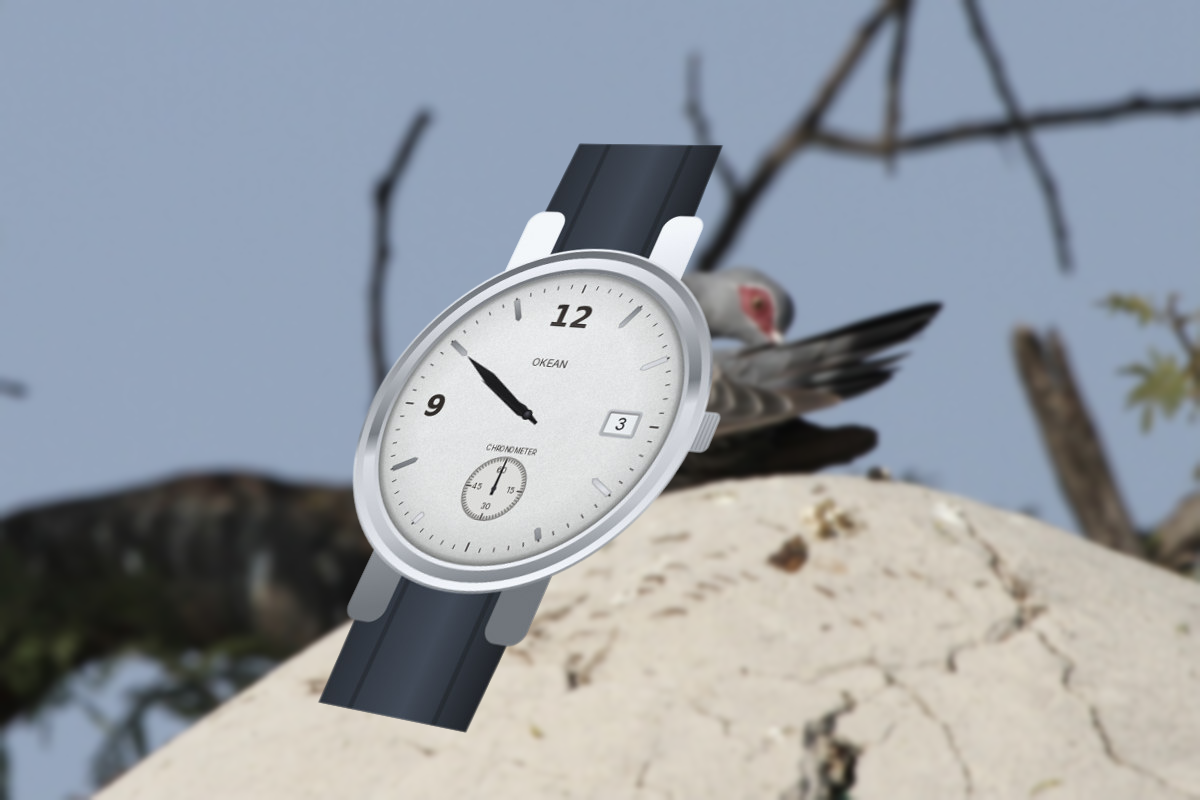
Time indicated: 9h50
